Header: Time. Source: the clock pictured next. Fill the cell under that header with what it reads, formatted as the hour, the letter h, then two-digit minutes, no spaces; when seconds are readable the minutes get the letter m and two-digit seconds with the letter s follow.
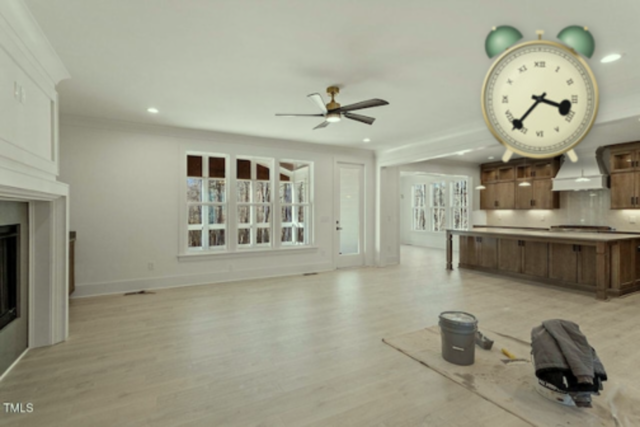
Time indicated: 3h37
